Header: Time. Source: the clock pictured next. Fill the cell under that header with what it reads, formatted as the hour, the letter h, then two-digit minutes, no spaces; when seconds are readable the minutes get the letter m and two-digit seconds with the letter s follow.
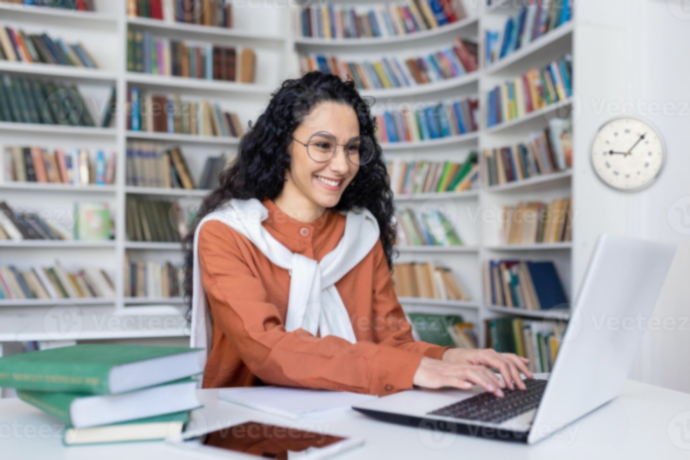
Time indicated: 9h07
